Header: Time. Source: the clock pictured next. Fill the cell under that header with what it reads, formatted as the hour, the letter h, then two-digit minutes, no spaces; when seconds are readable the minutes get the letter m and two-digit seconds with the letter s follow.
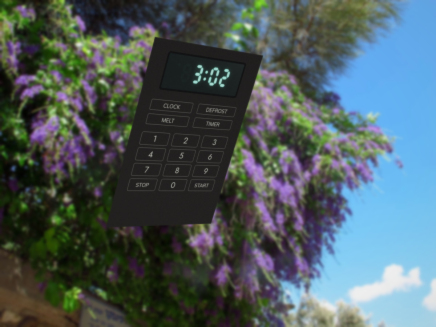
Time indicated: 3h02
